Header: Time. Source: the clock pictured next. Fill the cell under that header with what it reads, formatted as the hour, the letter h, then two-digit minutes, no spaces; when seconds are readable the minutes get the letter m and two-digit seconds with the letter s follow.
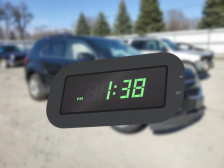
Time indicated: 1h38
